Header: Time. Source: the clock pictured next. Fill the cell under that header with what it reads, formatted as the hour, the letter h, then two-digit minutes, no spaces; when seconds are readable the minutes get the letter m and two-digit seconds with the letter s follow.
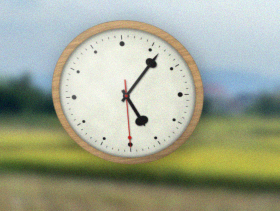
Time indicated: 5h06m30s
